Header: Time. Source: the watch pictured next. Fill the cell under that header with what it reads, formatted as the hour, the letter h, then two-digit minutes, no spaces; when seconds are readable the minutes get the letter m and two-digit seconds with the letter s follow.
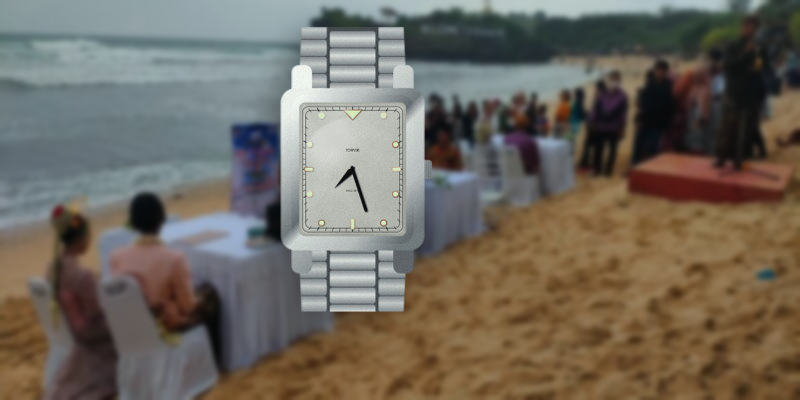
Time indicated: 7h27
